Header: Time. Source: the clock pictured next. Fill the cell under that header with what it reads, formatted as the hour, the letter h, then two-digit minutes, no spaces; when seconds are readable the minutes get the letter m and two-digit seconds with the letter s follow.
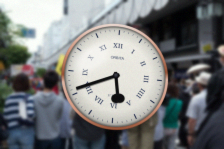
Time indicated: 5h41
